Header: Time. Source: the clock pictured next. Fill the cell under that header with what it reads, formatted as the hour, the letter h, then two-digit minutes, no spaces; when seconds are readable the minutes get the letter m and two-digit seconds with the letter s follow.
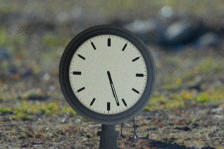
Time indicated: 5h27
